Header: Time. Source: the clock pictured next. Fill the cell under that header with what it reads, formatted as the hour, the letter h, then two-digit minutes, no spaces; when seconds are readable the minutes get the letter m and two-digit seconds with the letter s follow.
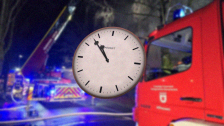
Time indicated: 10h53
